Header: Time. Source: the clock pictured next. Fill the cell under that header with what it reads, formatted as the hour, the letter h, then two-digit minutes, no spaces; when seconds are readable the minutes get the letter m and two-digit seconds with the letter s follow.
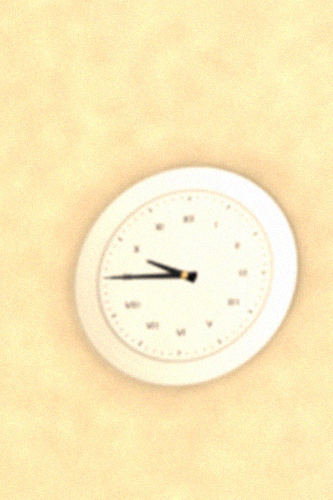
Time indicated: 9h45
